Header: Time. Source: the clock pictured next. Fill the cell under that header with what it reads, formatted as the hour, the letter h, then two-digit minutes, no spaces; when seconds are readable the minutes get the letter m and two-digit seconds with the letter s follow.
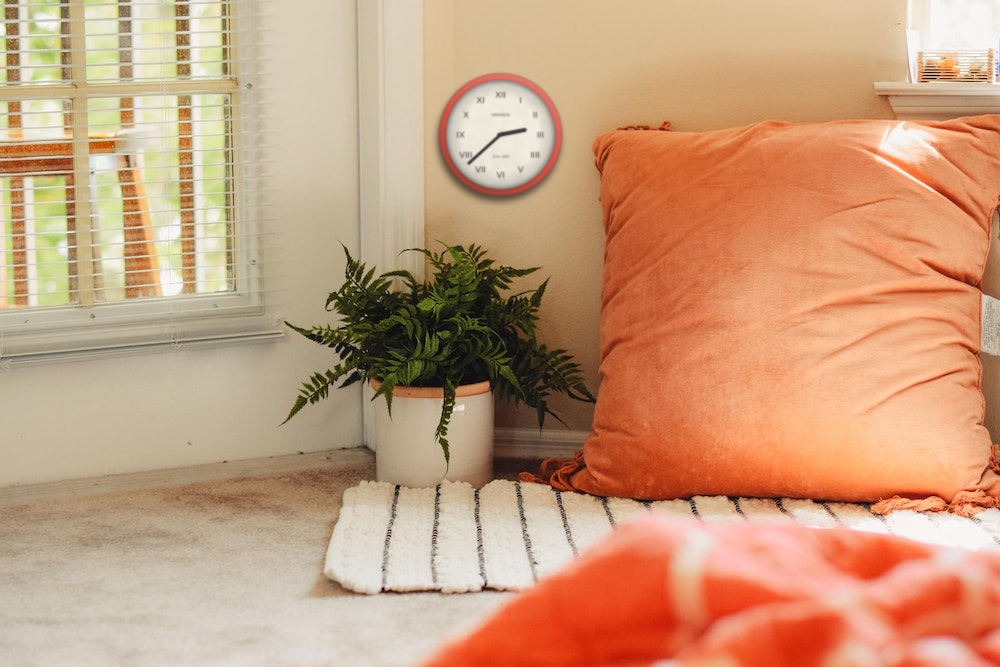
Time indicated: 2h38
